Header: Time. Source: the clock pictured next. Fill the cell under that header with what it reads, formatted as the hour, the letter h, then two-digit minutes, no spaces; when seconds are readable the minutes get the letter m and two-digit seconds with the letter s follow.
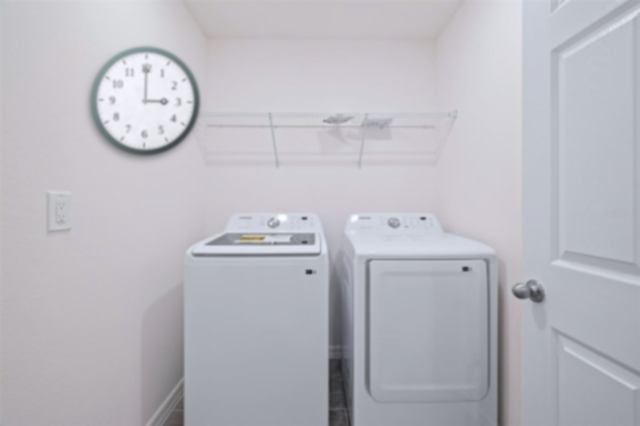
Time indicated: 3h00
